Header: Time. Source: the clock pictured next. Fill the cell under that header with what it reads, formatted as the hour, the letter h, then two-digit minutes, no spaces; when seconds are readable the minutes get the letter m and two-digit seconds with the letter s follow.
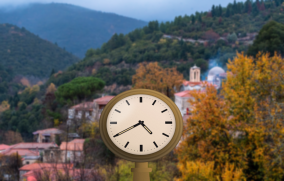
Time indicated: 4h40
